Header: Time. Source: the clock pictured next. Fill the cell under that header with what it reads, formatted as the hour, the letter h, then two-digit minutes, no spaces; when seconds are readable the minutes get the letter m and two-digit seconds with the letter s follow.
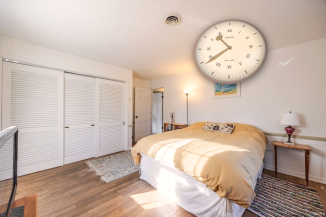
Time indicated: 10h39
